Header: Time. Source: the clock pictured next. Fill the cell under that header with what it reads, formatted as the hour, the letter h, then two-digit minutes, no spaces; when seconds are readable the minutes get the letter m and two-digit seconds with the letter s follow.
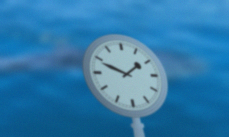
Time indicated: 1h49
